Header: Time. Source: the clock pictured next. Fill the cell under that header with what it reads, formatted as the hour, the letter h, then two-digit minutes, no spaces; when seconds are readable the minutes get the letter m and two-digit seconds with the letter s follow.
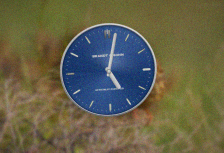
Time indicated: 5h02
